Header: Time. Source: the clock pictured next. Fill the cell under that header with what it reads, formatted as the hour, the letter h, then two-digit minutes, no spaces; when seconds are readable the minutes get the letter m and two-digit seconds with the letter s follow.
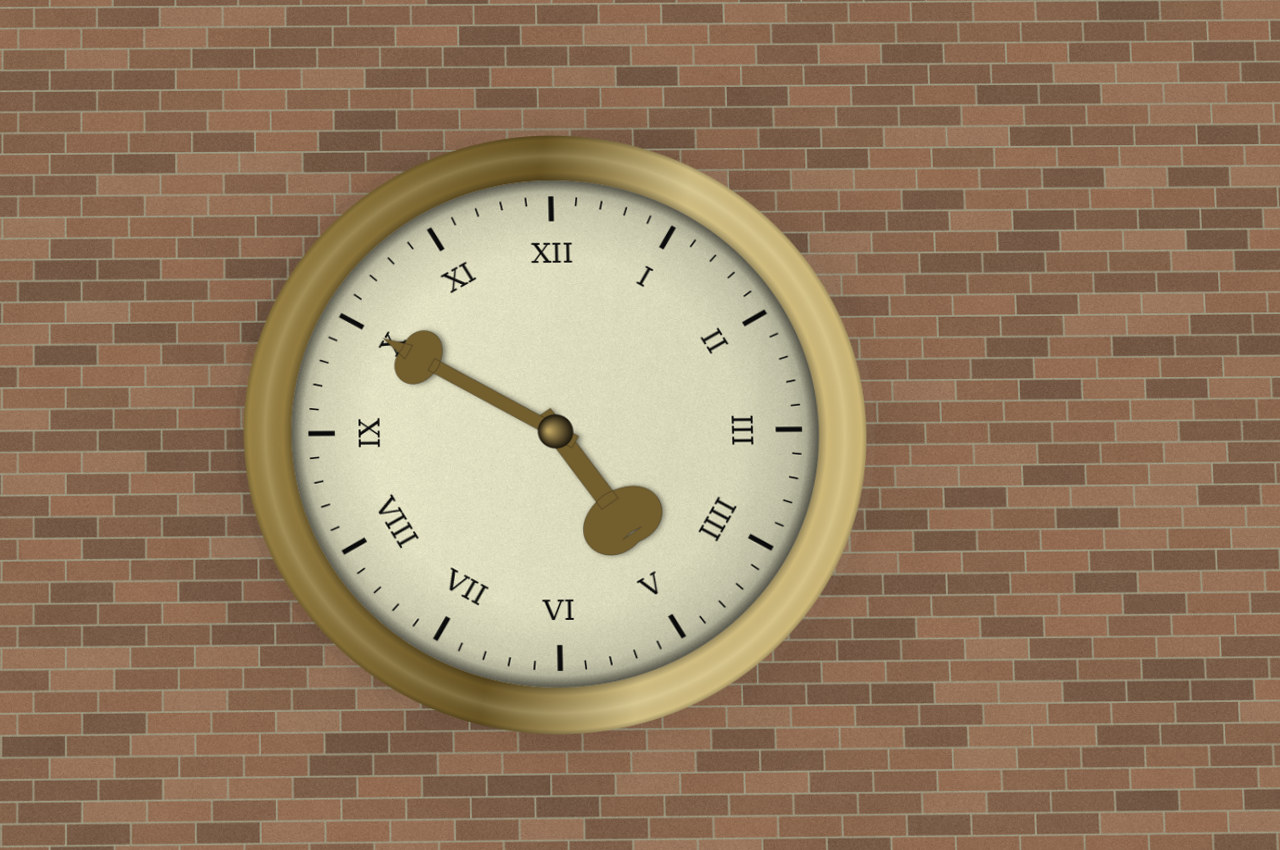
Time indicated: 4h50
